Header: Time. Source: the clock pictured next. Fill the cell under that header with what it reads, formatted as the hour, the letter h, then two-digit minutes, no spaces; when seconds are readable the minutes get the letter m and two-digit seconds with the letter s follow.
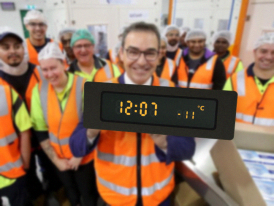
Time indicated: 12h07
